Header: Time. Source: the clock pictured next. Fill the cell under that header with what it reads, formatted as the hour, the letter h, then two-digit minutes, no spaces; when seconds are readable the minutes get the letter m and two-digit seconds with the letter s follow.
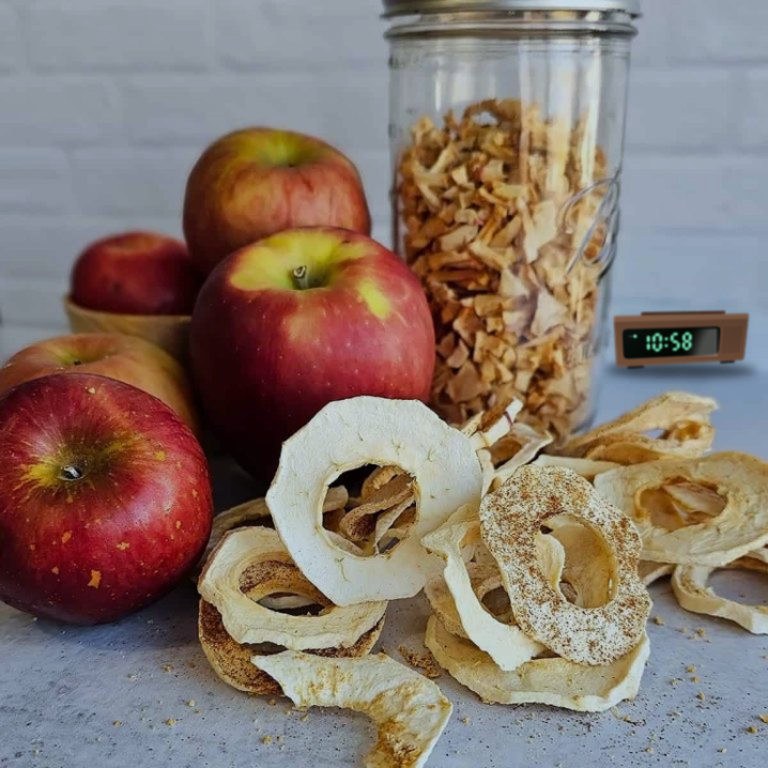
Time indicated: 10h58
